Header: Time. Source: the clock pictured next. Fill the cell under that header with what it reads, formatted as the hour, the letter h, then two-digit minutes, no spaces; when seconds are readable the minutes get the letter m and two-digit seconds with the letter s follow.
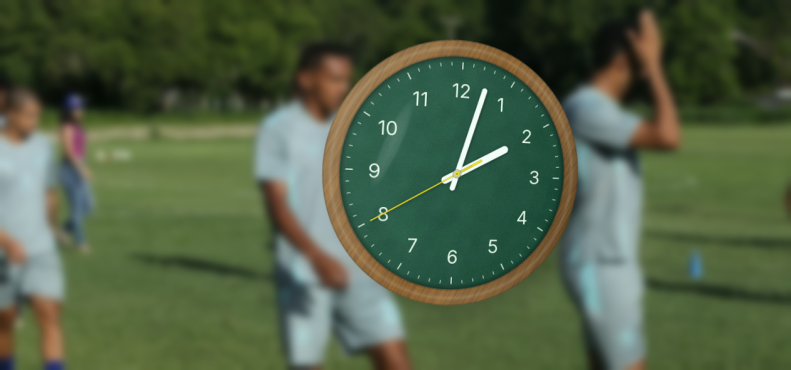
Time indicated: 2h02m40s
